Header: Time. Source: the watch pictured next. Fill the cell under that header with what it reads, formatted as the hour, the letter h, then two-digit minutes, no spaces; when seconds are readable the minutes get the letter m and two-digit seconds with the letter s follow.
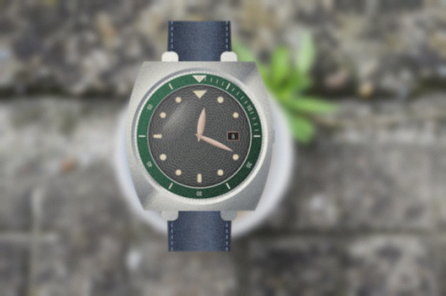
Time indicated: 12h19
